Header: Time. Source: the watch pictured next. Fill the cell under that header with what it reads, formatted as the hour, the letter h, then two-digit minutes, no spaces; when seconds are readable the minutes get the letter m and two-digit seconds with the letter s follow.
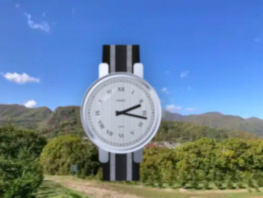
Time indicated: 2h17
